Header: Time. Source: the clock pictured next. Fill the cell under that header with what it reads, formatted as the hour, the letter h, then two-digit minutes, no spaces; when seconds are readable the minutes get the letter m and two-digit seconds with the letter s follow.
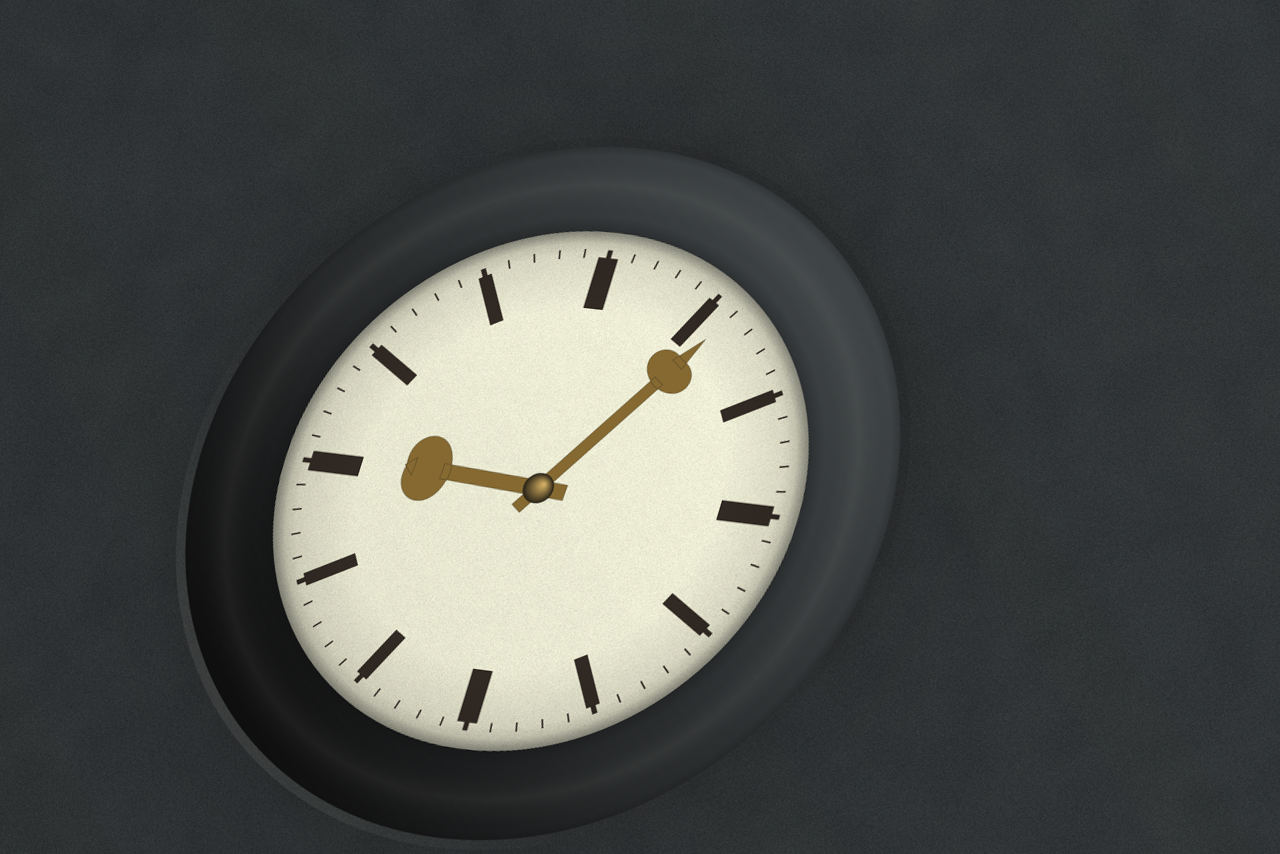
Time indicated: 9h06
